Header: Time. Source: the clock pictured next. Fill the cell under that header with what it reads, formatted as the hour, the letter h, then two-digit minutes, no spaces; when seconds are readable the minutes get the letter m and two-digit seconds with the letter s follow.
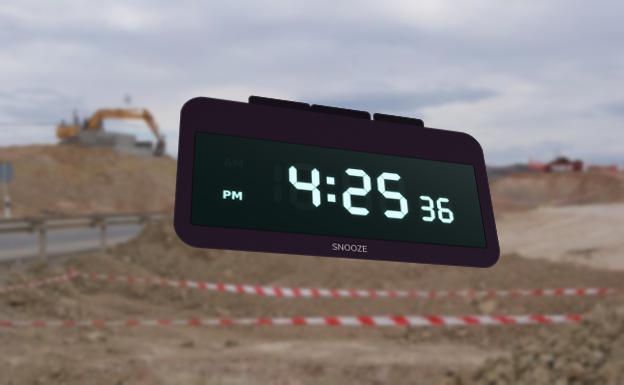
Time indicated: 4h25m36s
